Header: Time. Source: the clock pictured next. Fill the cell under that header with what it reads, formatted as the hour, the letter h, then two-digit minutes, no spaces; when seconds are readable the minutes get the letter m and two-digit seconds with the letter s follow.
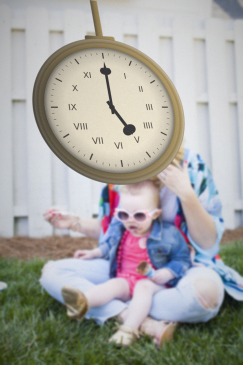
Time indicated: 5h00
